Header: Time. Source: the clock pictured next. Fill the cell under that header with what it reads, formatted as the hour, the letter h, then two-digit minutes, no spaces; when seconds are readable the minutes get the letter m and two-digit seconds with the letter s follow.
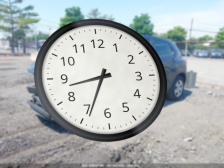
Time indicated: 8h34
